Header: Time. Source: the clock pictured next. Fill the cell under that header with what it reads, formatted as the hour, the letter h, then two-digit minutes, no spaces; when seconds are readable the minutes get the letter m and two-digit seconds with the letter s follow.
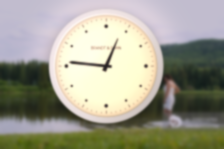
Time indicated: 12h46
